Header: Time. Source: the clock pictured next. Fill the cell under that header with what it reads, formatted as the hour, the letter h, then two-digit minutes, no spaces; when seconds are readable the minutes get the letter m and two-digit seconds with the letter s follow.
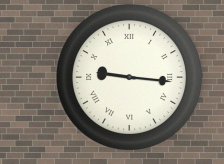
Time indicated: 9h16
